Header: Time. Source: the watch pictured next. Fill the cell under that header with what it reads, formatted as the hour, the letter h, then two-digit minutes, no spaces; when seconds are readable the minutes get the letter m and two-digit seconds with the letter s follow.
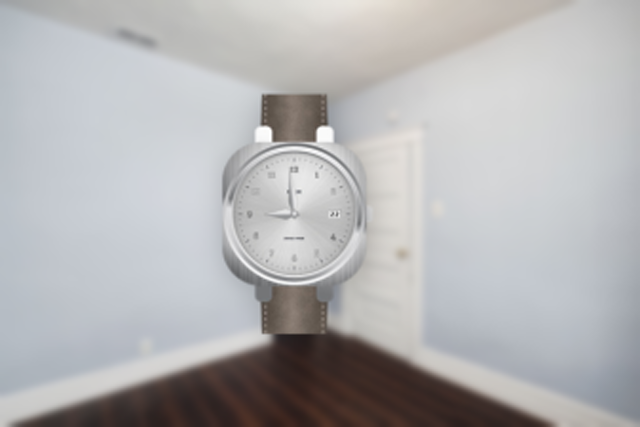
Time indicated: 8h59
